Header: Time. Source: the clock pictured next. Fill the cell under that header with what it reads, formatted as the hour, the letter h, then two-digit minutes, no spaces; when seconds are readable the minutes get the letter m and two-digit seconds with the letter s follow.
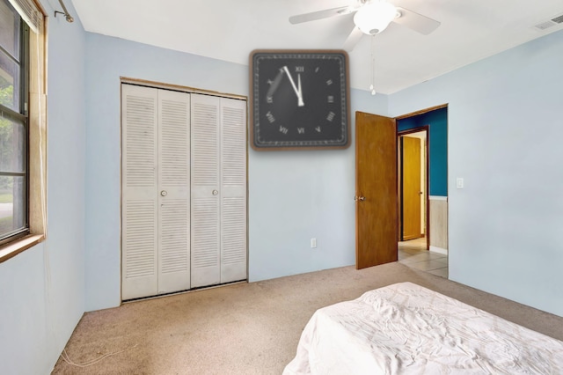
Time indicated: 11h56
